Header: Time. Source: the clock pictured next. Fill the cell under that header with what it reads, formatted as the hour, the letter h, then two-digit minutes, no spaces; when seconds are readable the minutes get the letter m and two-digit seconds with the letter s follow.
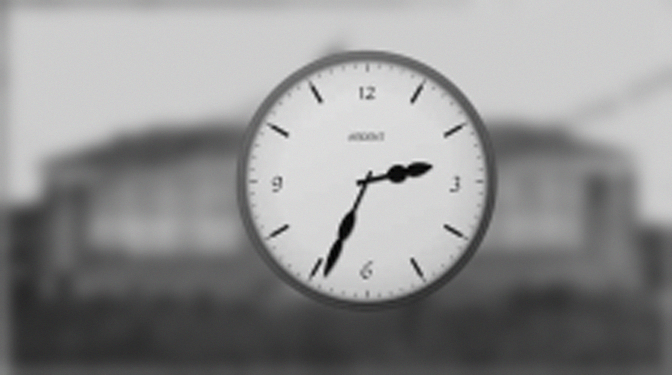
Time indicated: 2h34
